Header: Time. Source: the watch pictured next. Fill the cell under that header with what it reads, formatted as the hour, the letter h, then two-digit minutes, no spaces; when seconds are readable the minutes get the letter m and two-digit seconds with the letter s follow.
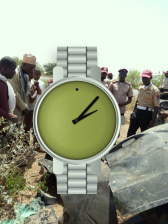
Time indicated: 2h07
